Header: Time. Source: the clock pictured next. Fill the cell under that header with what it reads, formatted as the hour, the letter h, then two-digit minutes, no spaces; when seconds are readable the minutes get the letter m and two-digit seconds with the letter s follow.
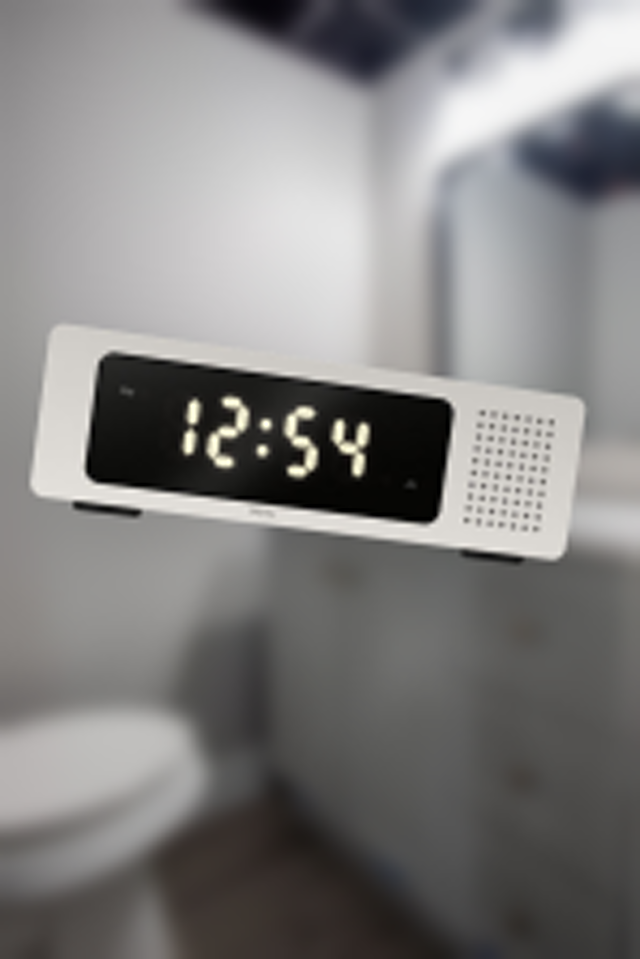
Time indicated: 12h54
